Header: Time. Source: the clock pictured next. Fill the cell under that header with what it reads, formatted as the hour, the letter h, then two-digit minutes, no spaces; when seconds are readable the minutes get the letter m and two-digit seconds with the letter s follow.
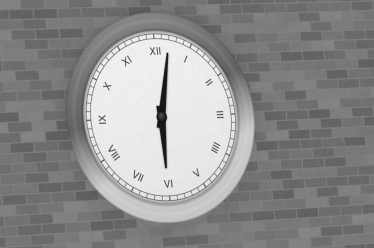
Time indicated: 6h02
